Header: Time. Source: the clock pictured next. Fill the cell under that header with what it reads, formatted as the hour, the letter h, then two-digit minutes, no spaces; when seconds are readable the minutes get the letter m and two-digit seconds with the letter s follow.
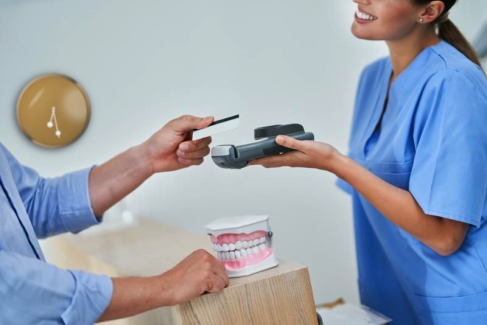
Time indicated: 6h28
